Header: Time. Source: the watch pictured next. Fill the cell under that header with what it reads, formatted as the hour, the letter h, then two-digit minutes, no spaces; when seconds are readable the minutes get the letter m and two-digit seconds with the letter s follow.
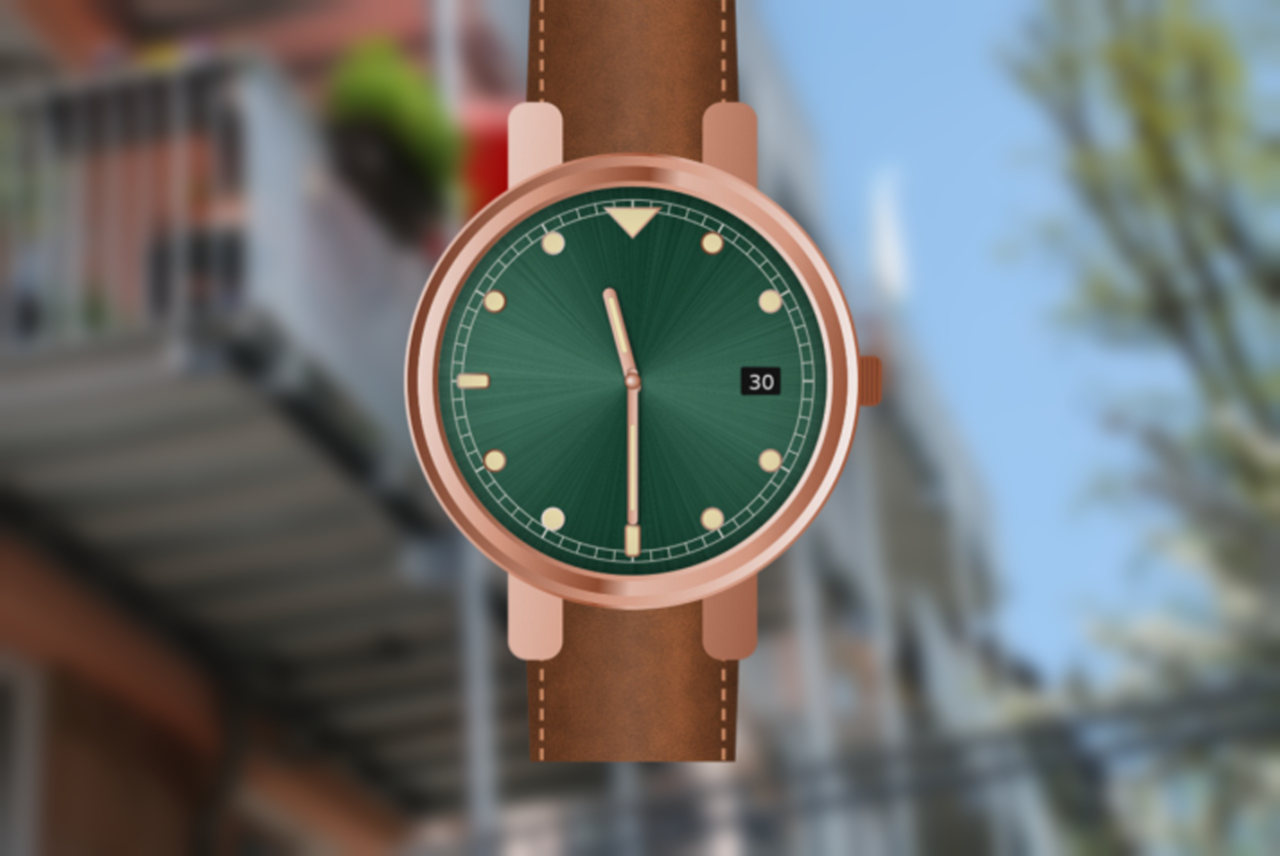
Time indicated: 11h30
